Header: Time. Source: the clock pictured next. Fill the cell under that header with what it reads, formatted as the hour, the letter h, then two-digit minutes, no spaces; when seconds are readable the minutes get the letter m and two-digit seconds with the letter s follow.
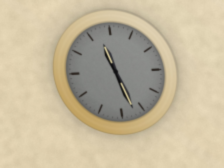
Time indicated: 11h27
